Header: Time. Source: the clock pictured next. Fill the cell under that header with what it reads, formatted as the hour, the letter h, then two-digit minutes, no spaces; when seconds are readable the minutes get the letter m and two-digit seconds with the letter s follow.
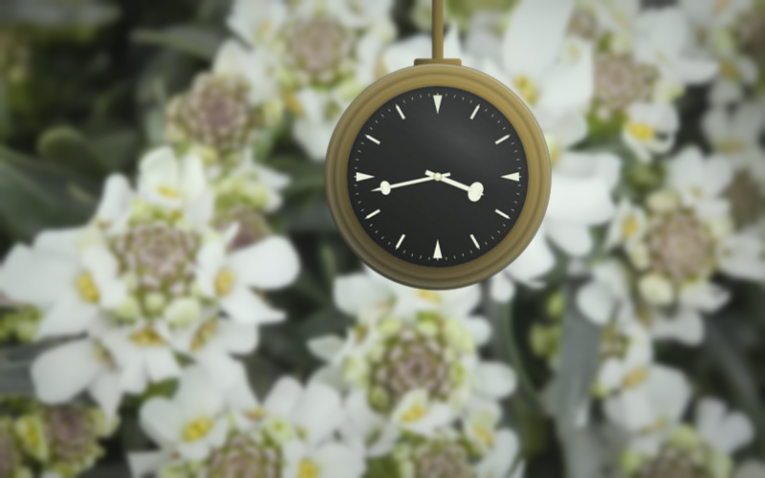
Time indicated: 3h43
